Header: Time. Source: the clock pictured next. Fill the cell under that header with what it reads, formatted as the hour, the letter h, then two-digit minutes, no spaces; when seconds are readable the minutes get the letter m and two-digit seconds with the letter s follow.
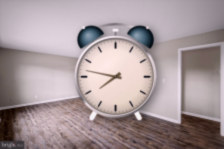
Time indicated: 7h47
